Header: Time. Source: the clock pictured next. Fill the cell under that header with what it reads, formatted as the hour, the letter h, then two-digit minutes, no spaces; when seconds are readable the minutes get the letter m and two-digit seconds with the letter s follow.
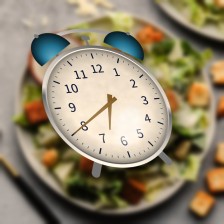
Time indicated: 6h40
